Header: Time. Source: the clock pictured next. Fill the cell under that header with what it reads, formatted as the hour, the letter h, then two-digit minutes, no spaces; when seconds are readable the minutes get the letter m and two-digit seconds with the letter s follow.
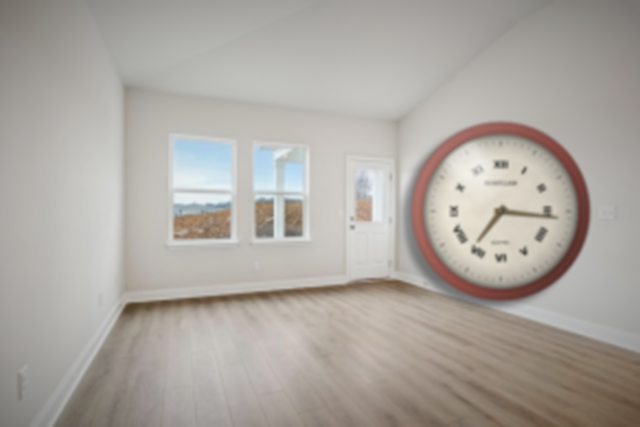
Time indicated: 7h16
